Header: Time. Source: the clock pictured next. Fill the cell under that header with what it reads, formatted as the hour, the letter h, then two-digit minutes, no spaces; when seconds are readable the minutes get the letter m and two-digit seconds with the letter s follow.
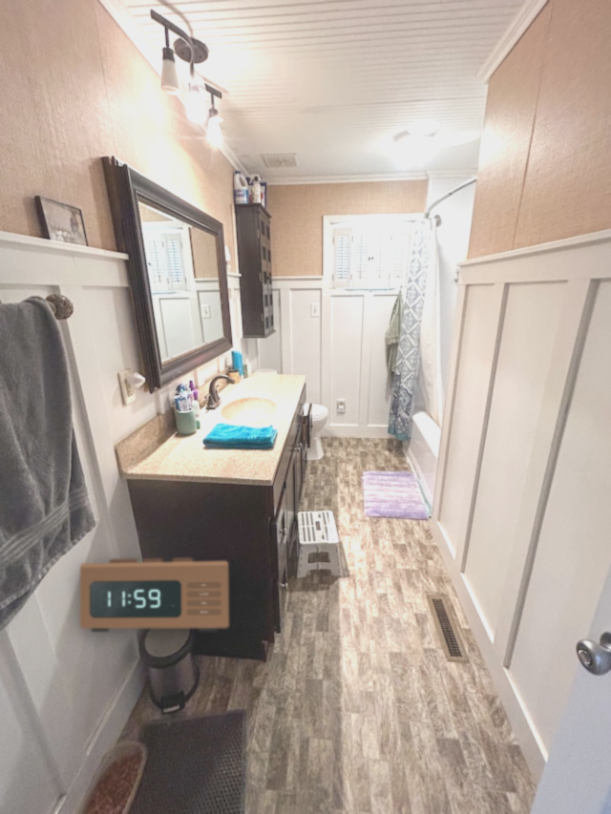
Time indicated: 11h59
